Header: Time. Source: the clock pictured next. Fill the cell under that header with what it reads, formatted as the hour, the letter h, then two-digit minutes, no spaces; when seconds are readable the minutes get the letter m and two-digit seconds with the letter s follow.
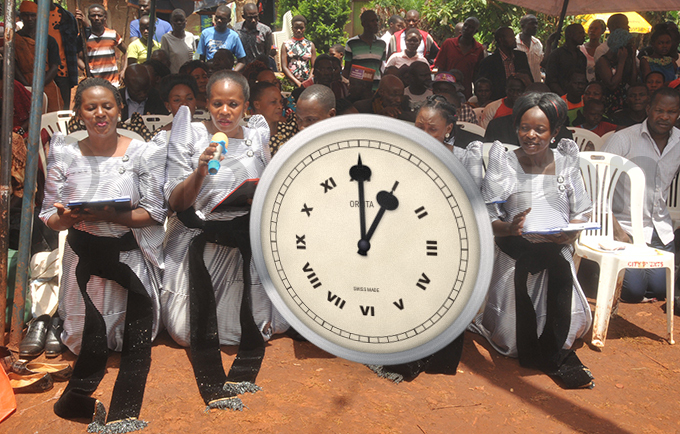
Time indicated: 1h00
